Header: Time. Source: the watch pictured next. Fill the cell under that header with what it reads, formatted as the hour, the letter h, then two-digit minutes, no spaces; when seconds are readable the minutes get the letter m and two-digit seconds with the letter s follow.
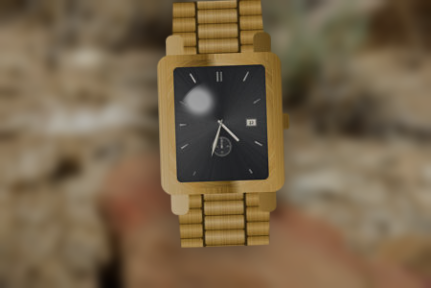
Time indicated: 4h33
